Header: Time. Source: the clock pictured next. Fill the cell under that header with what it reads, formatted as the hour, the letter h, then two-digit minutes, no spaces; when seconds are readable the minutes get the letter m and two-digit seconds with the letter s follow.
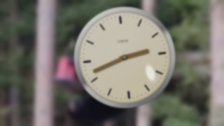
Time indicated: 2h42
